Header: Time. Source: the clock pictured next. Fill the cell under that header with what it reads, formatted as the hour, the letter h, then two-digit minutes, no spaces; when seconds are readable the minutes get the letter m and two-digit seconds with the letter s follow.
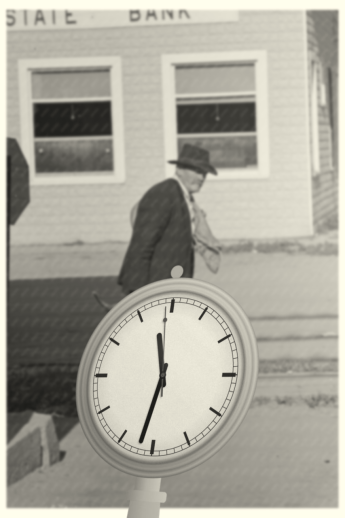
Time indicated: 11h31m59s
